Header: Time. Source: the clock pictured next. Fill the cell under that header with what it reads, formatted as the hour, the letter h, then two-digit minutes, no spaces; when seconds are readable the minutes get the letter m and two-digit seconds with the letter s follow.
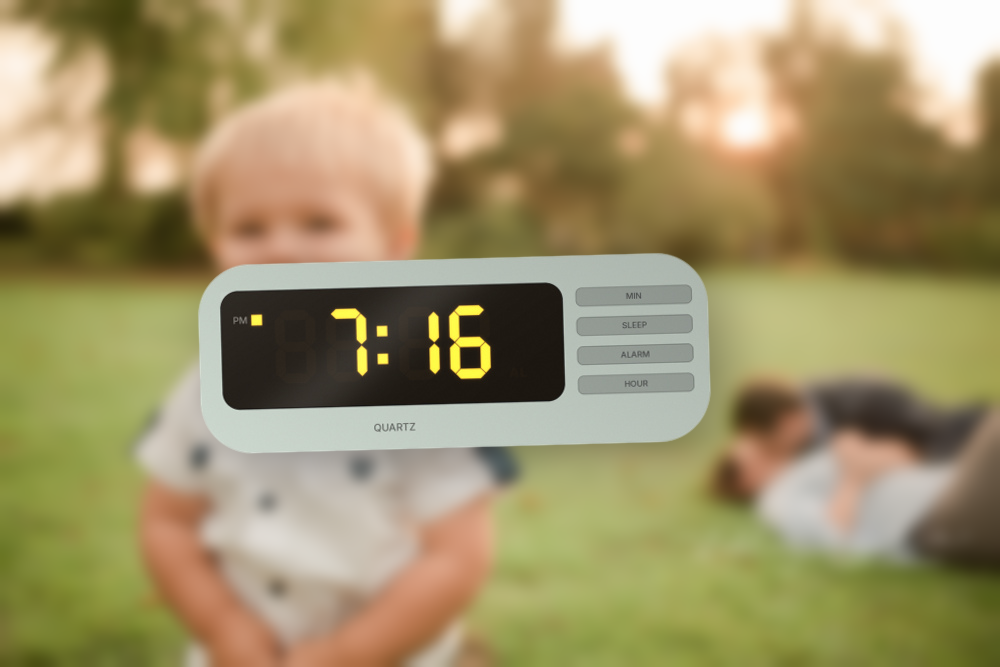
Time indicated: 7h16
